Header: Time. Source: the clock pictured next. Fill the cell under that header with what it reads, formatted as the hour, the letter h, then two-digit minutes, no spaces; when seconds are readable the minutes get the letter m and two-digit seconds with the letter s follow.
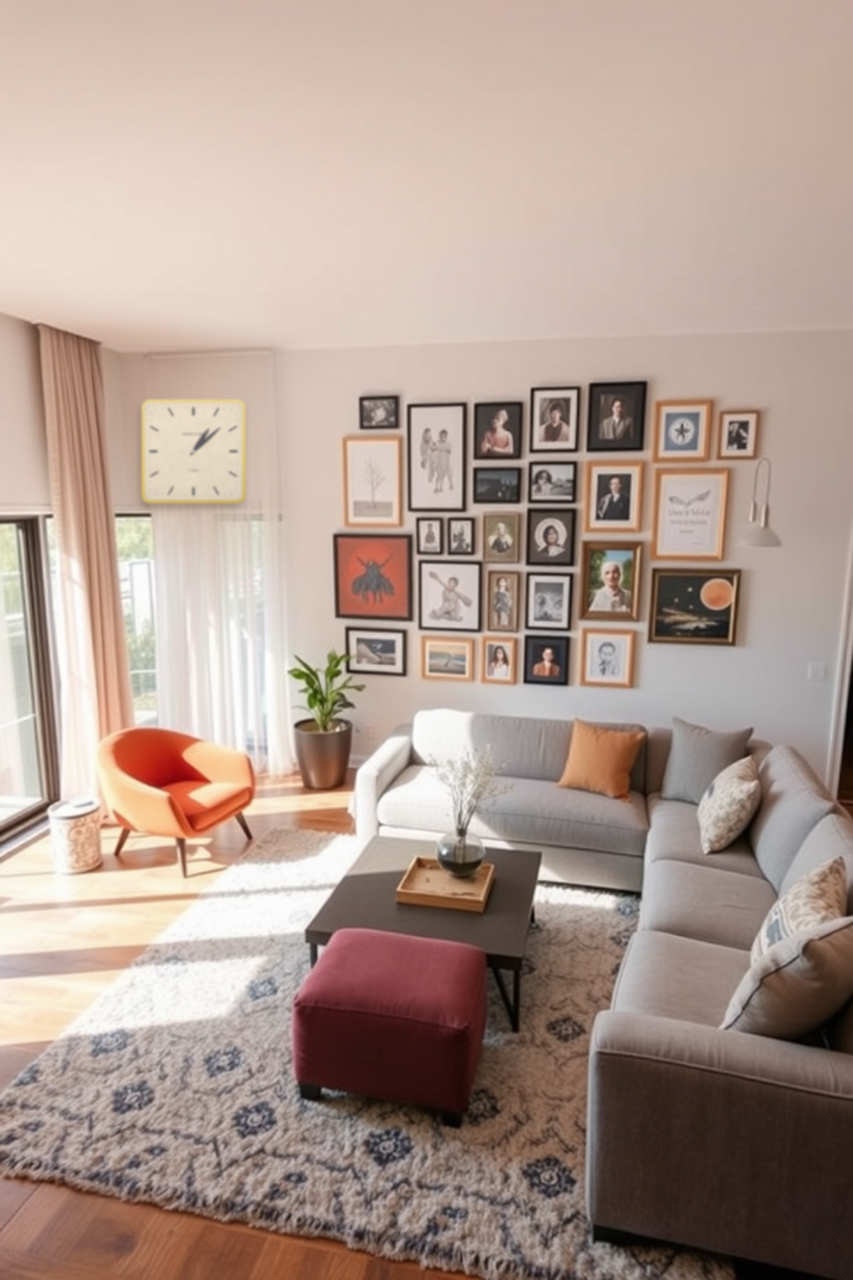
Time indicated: 1h08
